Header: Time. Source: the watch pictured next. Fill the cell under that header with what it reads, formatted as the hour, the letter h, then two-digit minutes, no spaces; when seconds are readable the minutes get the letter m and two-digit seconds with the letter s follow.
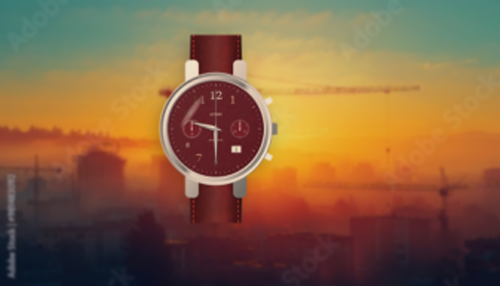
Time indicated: 9h30
